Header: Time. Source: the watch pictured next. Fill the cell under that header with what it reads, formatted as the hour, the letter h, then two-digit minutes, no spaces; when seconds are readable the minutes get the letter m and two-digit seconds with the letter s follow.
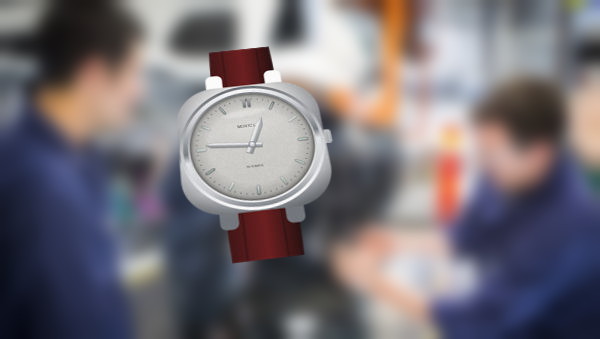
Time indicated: 12h46
